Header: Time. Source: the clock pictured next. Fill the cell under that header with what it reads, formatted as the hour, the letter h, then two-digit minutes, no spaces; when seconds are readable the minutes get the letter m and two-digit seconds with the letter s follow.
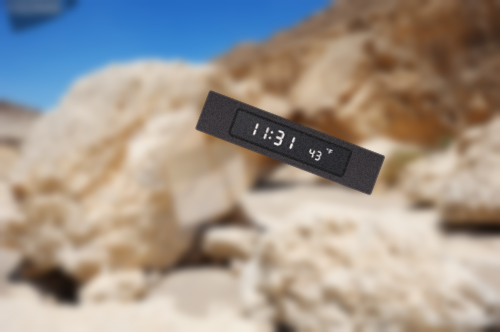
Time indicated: 11h31
